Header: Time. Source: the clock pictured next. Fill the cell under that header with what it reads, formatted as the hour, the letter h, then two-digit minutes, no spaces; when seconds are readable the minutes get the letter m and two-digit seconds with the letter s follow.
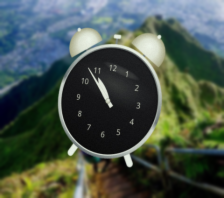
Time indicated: 10h53
